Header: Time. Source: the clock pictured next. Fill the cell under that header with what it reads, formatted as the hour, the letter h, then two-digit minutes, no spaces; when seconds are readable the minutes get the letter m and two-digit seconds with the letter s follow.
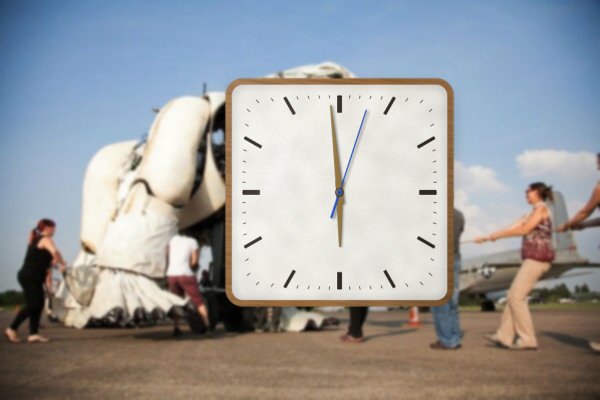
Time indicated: 5h59m03s
